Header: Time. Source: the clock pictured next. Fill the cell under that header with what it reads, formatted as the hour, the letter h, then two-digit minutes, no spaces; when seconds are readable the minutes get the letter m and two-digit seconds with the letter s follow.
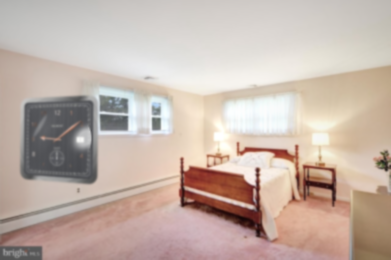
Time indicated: 9h09
